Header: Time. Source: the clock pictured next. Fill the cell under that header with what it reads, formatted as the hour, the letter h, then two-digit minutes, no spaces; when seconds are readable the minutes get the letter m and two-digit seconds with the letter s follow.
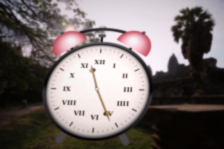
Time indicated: 11h26
